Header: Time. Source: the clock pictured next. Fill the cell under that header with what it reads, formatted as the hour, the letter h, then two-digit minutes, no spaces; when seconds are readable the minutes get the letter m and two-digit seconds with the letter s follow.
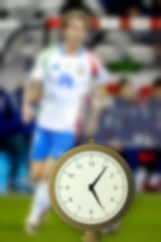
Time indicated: 5h06
